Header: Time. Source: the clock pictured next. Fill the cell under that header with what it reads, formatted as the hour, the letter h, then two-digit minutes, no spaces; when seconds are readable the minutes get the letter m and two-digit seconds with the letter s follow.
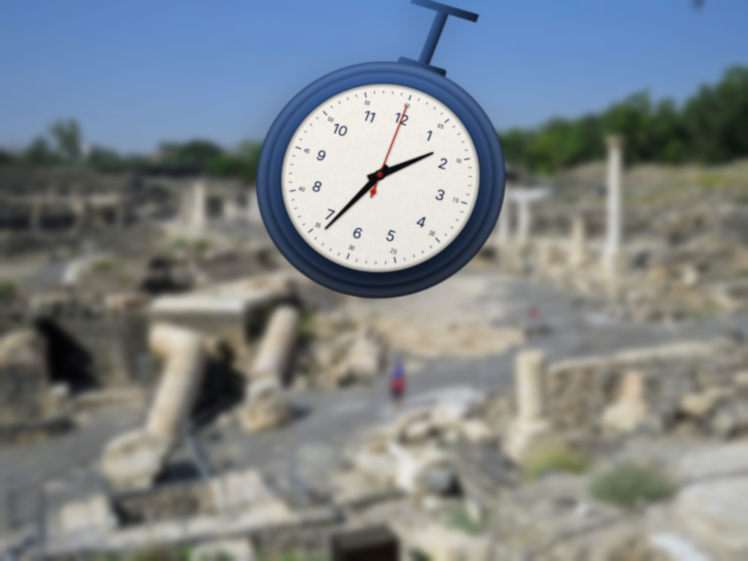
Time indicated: 1h34m00s
